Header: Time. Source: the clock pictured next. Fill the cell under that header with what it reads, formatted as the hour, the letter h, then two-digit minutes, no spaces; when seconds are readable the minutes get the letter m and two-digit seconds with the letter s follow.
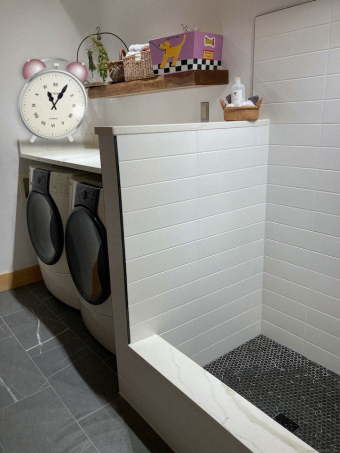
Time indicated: 11h05
